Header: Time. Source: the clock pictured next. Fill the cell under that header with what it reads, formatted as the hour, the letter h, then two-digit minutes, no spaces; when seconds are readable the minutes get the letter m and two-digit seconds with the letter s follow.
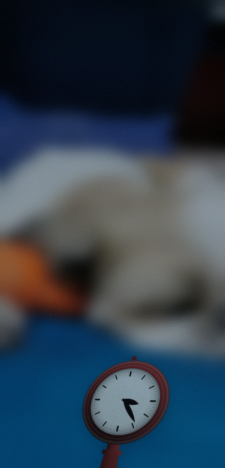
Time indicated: 3h24
